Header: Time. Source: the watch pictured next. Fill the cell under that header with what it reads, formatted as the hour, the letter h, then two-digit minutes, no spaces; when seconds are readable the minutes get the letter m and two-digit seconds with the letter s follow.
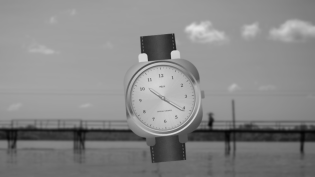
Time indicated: 10h21
